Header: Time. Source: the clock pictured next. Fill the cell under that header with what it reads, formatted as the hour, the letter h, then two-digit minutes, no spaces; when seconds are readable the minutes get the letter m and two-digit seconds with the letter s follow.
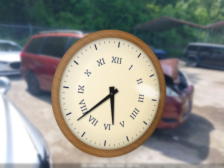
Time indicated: 5h38
